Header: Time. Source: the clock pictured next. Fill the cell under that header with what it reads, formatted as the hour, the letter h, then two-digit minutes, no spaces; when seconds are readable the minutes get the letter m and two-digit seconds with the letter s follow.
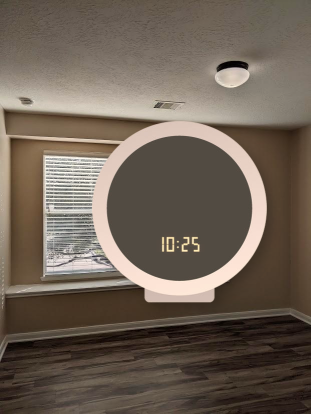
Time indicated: 10h25
